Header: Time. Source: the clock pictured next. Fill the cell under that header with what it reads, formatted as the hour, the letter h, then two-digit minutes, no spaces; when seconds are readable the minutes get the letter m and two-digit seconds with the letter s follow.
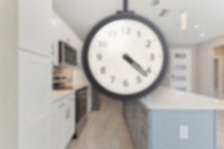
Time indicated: 4h22
